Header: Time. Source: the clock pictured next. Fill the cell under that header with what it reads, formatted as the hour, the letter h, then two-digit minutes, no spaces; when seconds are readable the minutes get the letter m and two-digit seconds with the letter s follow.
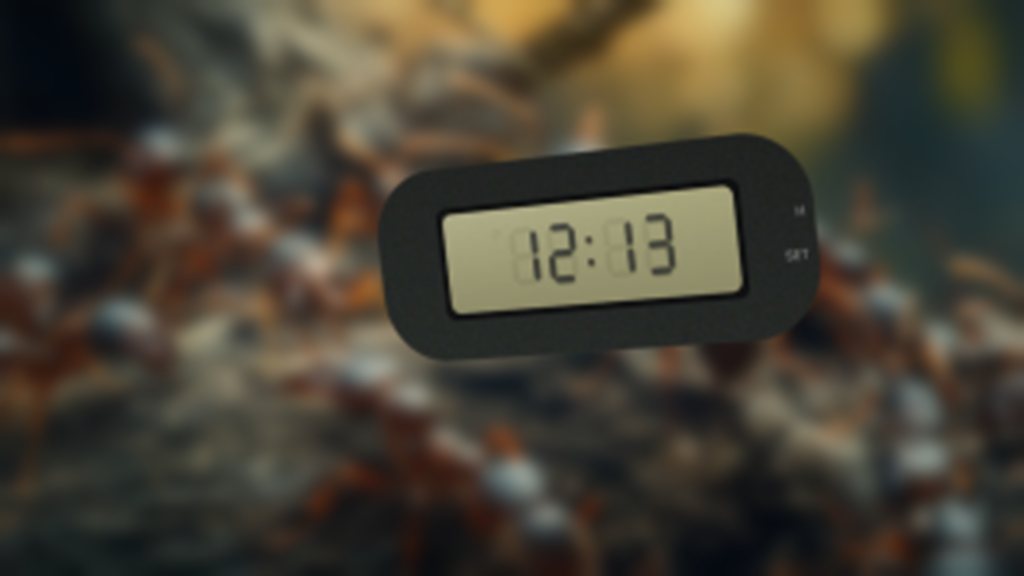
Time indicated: 12h13
